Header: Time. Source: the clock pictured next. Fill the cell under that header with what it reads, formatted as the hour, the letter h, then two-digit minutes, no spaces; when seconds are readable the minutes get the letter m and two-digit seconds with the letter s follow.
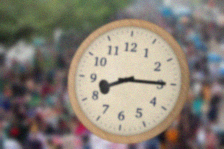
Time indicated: 8h15
